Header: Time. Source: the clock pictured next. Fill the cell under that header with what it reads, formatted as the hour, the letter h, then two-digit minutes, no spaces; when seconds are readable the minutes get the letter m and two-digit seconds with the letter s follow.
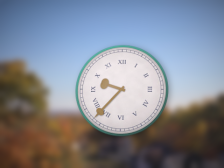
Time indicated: 9h37
